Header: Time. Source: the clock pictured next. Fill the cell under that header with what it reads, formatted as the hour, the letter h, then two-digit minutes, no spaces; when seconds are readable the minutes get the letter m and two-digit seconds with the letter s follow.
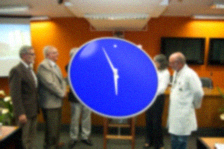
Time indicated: 5h56
